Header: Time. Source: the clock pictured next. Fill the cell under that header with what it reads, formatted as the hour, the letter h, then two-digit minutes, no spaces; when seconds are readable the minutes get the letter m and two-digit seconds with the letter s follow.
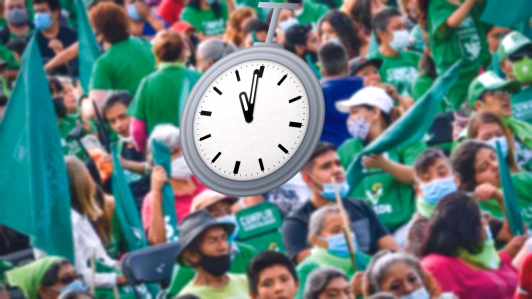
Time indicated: 10h59
